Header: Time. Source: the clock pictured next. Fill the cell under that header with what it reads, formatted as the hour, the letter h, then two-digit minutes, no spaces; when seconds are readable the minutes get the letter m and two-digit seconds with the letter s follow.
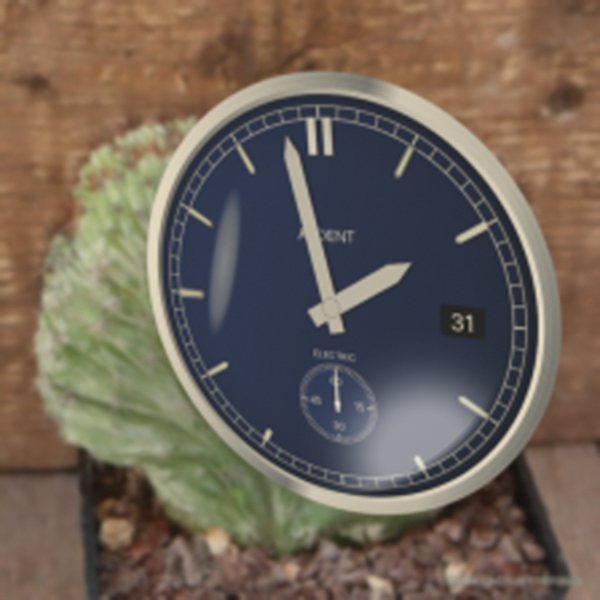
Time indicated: 1h58
